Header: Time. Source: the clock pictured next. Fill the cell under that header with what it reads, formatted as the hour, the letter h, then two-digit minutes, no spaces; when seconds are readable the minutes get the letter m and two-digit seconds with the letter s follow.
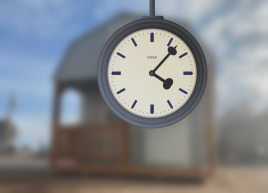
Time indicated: 4h07
